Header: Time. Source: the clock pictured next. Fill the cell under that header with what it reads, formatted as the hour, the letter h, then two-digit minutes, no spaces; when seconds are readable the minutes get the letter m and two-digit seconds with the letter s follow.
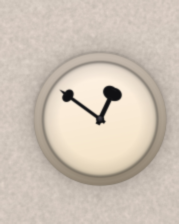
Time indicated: 12h51
